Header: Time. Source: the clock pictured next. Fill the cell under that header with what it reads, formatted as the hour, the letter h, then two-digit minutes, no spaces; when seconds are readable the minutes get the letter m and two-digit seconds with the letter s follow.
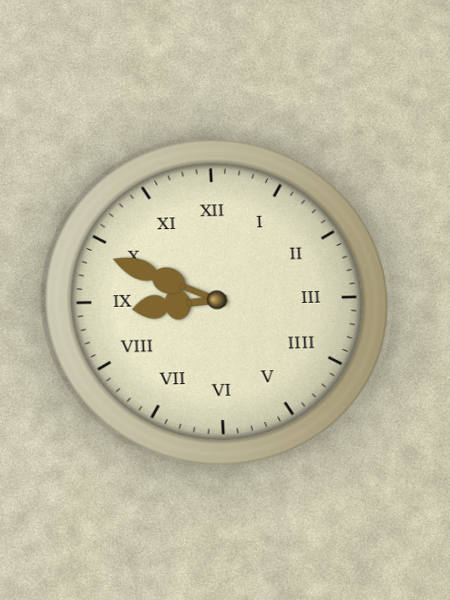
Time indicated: 8h49
